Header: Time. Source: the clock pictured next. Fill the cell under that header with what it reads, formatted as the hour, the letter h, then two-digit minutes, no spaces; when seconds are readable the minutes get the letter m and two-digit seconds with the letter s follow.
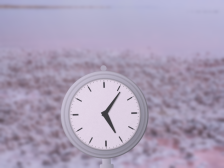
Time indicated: 5h06
